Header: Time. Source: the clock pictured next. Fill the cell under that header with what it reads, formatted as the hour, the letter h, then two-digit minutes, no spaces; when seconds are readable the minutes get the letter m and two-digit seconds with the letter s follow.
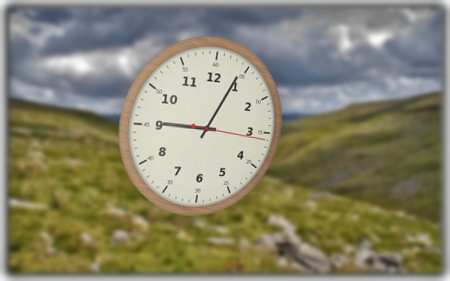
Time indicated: 9h04m16s
